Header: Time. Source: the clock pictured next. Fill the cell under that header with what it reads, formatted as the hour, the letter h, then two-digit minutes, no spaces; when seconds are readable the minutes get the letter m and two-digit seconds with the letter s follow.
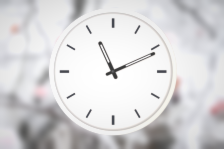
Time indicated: 11h11
